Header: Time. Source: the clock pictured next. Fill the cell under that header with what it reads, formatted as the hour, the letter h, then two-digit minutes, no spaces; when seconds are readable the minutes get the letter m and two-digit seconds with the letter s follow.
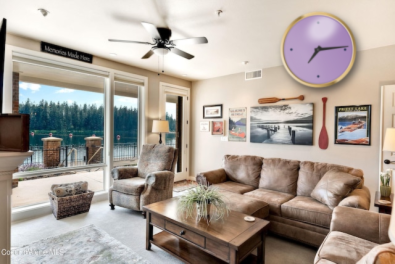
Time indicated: 7h14
